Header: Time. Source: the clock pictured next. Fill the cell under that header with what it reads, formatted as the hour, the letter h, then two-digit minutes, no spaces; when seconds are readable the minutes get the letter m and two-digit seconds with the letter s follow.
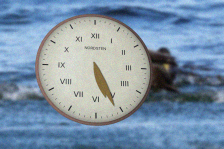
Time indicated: 5h26
